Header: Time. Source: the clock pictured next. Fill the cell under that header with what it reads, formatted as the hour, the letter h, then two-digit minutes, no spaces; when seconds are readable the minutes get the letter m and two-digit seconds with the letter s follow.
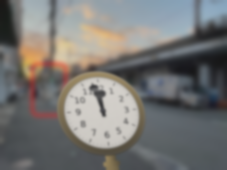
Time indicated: 11h58
